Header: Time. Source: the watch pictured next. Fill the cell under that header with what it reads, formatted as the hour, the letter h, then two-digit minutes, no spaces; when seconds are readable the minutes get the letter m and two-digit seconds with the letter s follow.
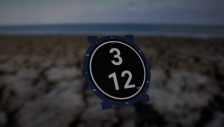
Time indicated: 3h12
